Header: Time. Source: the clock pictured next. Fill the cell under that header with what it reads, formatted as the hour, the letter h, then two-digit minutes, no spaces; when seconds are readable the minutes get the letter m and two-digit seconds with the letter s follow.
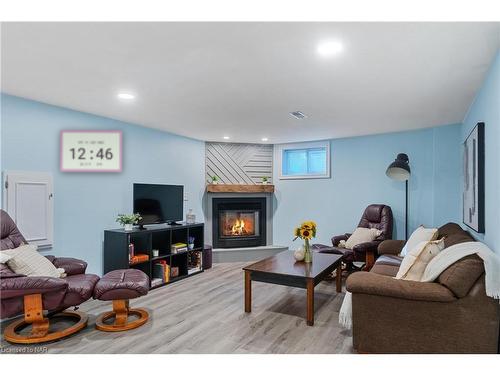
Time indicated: 12h46
